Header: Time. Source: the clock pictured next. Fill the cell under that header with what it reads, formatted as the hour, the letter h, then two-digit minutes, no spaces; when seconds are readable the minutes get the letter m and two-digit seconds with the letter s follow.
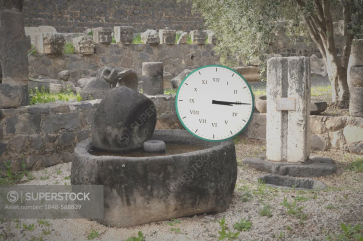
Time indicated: 3h15
